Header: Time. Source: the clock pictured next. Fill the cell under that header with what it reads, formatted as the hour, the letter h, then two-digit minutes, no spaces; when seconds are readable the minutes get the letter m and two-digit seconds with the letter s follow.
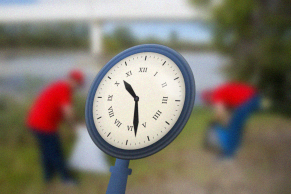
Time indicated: 10h28
